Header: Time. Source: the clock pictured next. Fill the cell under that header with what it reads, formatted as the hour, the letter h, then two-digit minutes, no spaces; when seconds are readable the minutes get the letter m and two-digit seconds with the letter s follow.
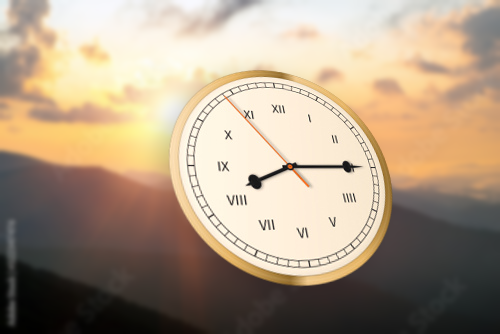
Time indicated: 8h14m54s
